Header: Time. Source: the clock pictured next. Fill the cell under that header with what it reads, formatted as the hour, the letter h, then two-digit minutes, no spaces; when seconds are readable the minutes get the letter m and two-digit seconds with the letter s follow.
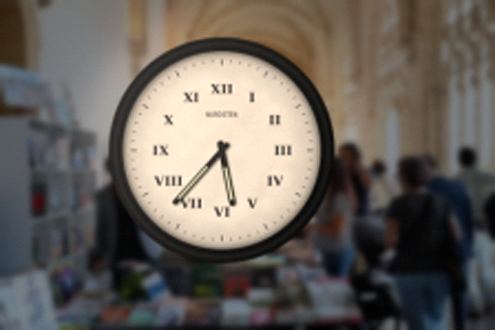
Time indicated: 5h37
